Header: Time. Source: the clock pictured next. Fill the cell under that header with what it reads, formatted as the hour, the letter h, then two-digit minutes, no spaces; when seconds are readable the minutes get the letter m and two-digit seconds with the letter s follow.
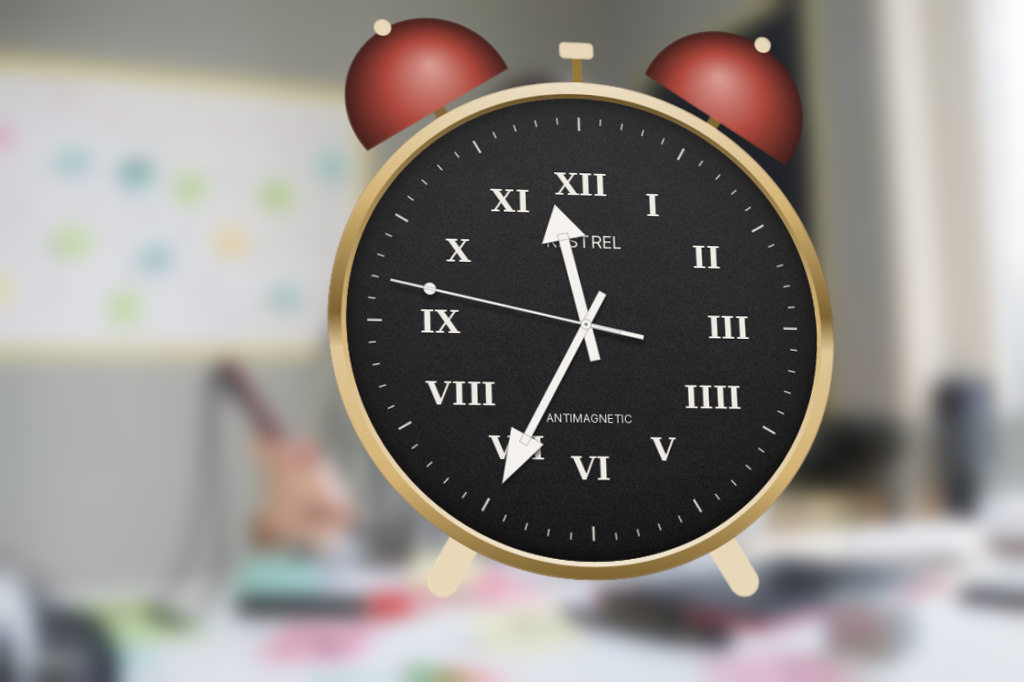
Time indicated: 11h34m47s
